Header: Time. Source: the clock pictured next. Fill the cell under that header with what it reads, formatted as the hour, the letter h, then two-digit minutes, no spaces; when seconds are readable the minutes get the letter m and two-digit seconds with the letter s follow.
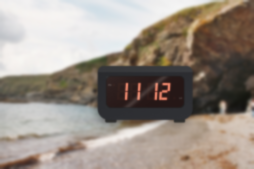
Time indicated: 11h12
